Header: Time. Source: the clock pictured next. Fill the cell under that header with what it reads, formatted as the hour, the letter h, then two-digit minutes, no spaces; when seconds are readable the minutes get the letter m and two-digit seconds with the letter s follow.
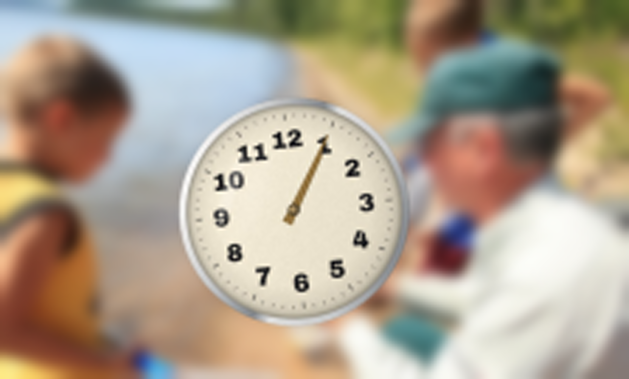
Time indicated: 1h05
